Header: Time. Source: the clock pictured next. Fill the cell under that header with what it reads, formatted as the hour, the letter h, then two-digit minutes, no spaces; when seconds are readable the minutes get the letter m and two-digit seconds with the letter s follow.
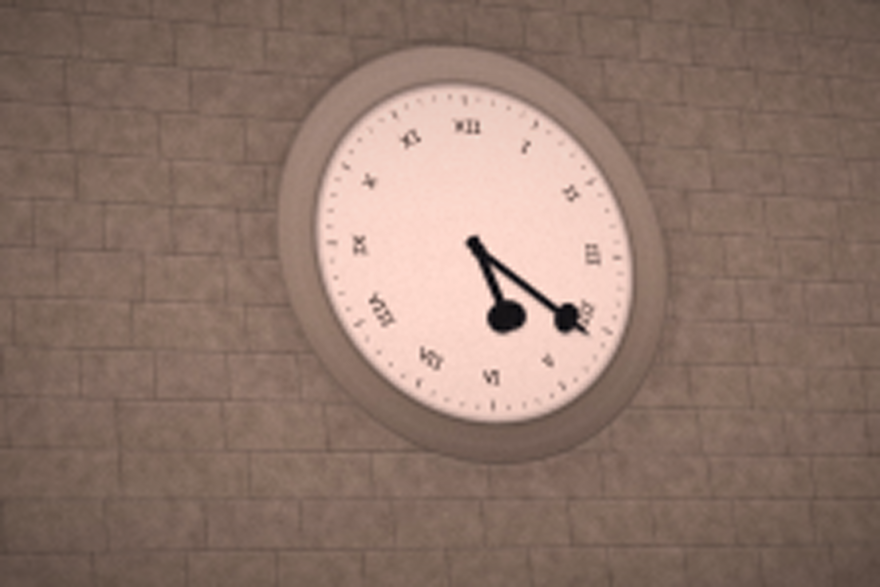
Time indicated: 5h21
